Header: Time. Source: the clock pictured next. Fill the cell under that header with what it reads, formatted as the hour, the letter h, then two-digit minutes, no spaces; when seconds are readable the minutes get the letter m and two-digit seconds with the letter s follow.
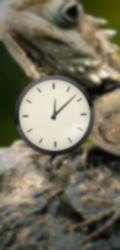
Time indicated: 12h08
